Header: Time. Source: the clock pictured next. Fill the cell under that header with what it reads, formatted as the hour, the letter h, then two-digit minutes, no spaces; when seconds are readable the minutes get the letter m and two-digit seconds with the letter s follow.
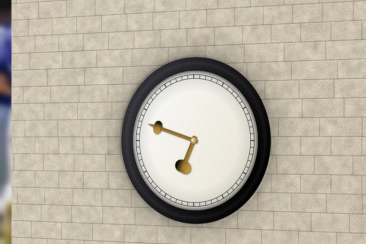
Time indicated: 6h48
